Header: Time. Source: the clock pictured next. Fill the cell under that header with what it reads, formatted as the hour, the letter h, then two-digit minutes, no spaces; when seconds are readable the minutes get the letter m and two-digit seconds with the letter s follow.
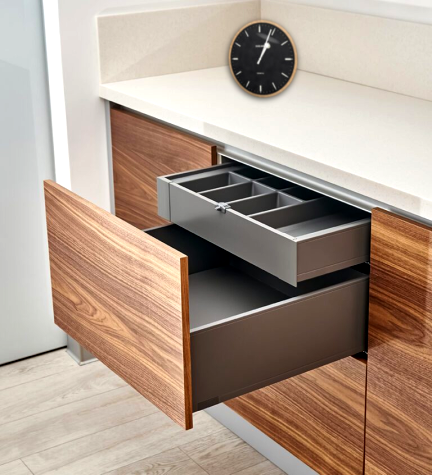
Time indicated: 1h04
